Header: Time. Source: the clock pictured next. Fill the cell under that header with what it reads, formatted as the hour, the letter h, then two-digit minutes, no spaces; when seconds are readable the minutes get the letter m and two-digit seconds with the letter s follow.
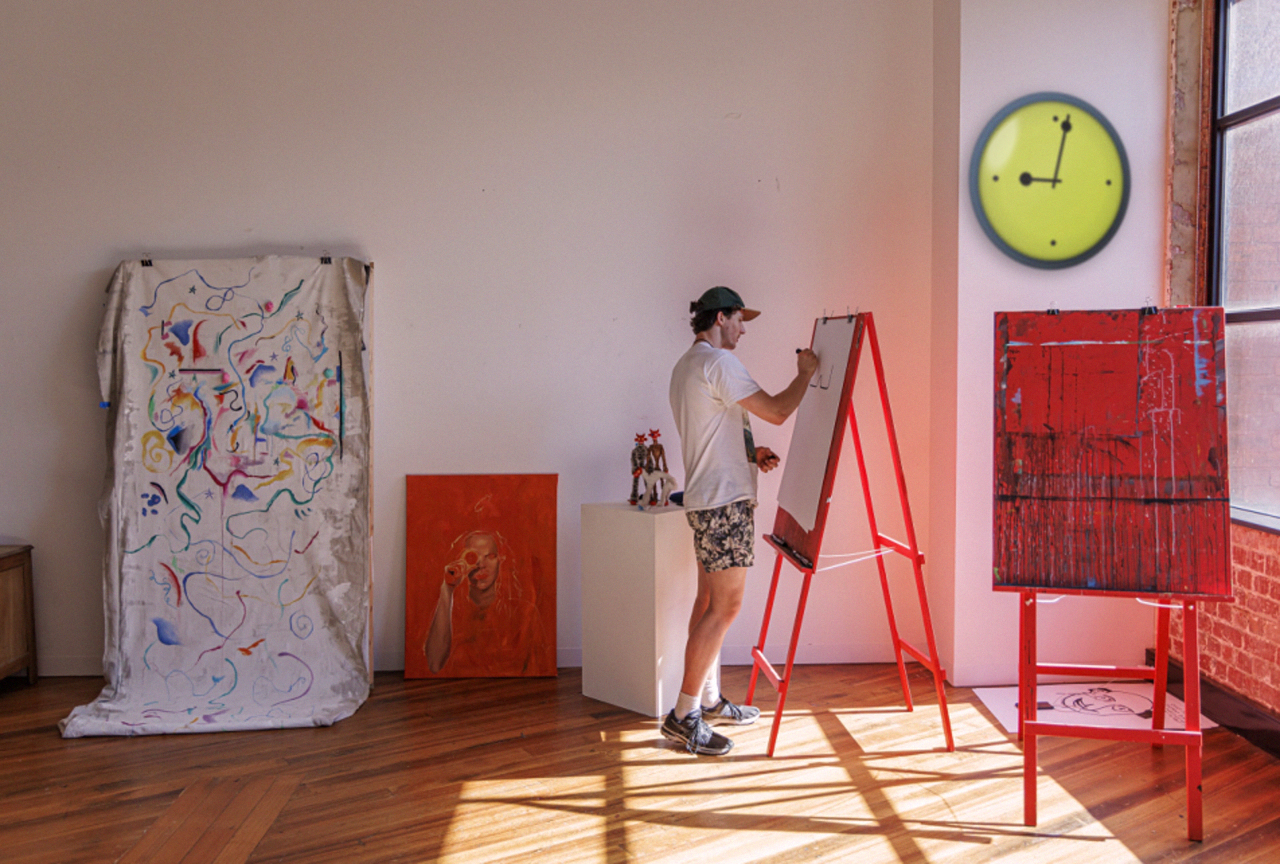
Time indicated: 9h02
